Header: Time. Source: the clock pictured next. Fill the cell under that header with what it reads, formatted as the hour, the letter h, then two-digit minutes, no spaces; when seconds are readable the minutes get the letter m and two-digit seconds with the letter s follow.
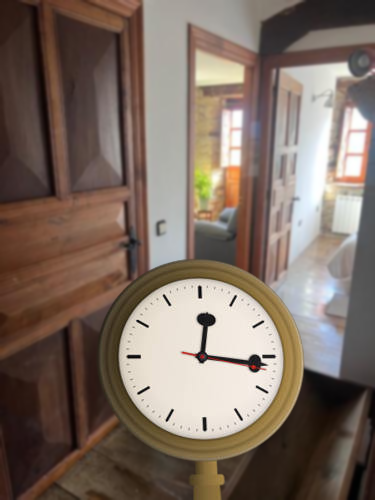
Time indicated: 12h16m17s
